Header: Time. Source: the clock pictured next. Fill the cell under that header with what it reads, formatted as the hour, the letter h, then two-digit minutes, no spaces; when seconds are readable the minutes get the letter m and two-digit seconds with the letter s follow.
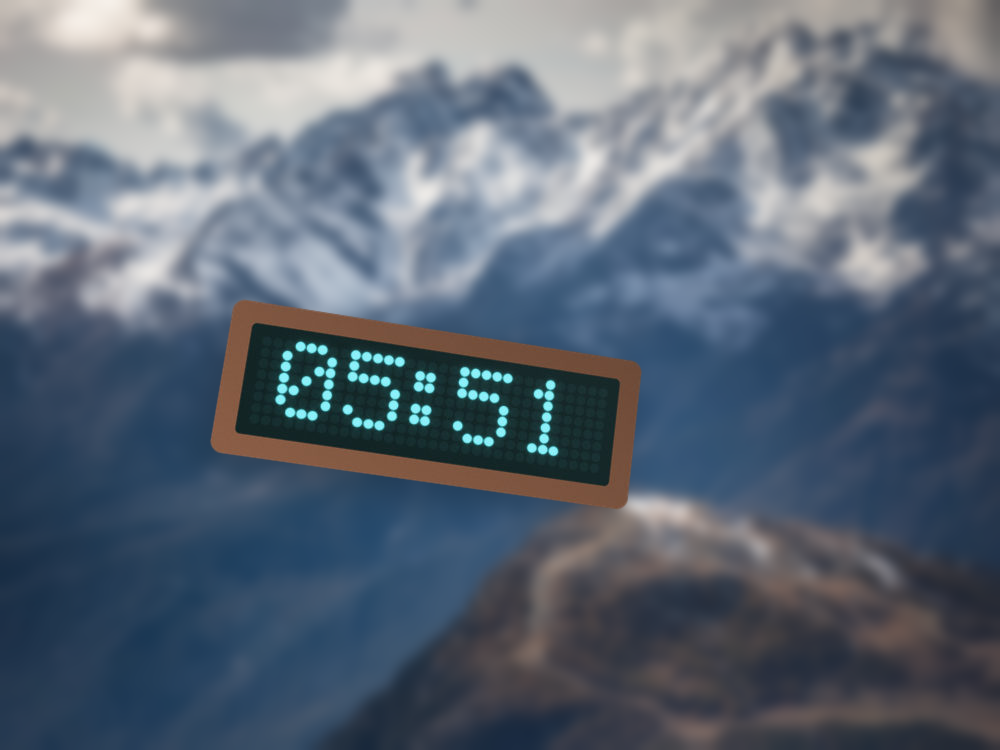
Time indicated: 5h51
